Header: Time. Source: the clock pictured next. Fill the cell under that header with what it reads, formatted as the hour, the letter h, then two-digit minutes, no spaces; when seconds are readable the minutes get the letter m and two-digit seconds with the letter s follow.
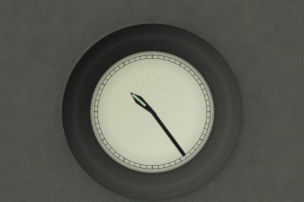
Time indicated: 10h24
